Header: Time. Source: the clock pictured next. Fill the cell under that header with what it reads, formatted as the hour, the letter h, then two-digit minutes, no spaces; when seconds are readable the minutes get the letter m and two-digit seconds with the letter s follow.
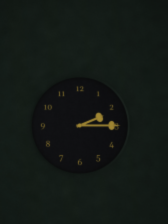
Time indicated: 2h15
